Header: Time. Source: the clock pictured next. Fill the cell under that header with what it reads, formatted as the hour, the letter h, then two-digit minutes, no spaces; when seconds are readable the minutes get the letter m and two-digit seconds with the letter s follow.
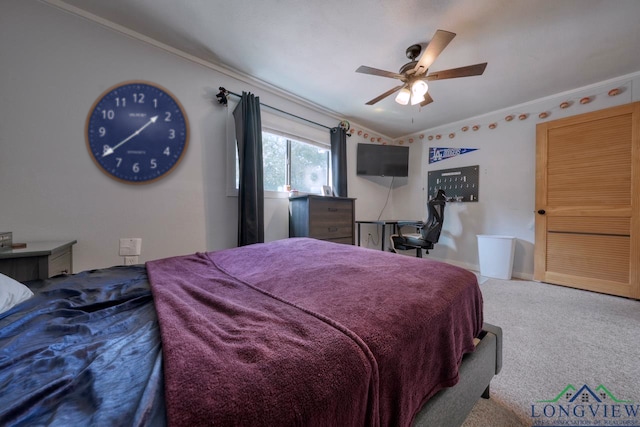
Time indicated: 1h39
